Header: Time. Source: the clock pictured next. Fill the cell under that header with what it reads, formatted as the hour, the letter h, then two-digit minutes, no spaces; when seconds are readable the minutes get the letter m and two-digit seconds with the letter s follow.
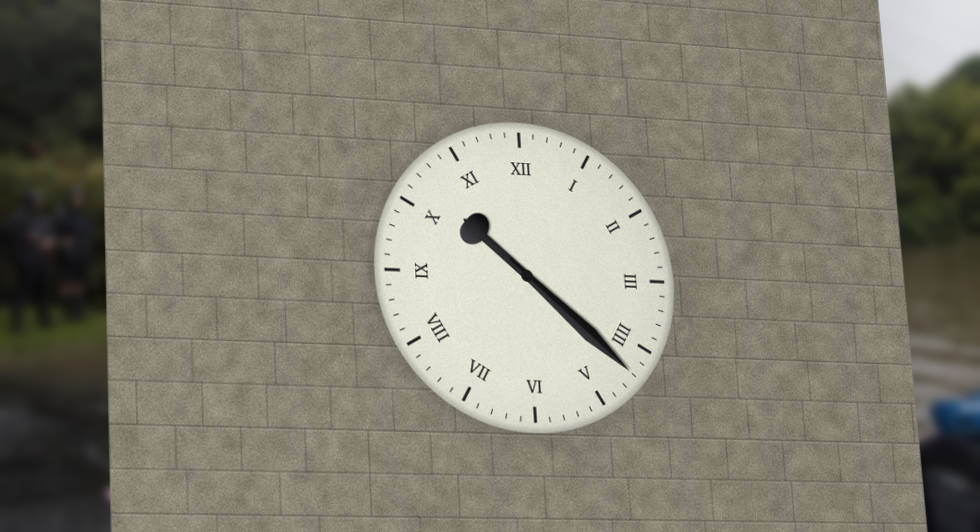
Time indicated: 10h22
